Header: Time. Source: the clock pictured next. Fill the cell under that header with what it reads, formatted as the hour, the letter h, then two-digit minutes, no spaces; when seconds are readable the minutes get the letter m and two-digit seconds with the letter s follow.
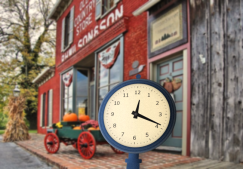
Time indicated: 12h19
